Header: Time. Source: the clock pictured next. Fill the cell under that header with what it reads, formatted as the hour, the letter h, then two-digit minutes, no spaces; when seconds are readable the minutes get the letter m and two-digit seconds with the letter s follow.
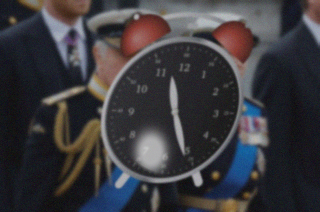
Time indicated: 11h26
